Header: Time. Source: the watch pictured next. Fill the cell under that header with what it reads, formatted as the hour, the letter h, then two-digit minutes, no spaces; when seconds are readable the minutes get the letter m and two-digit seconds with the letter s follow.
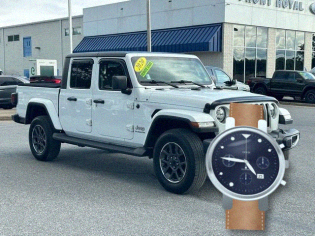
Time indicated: 4h46
